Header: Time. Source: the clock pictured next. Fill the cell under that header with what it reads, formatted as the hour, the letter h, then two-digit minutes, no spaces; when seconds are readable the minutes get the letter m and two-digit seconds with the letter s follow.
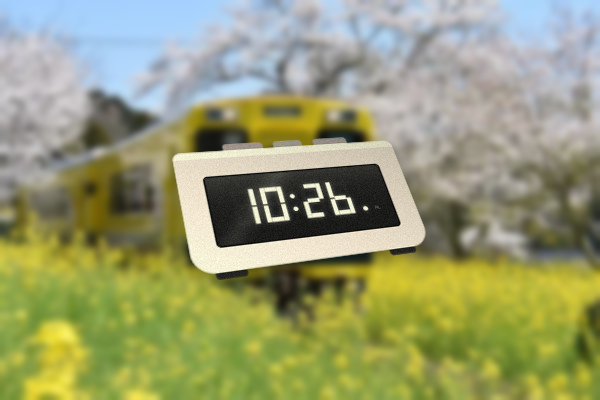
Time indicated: 10h26
